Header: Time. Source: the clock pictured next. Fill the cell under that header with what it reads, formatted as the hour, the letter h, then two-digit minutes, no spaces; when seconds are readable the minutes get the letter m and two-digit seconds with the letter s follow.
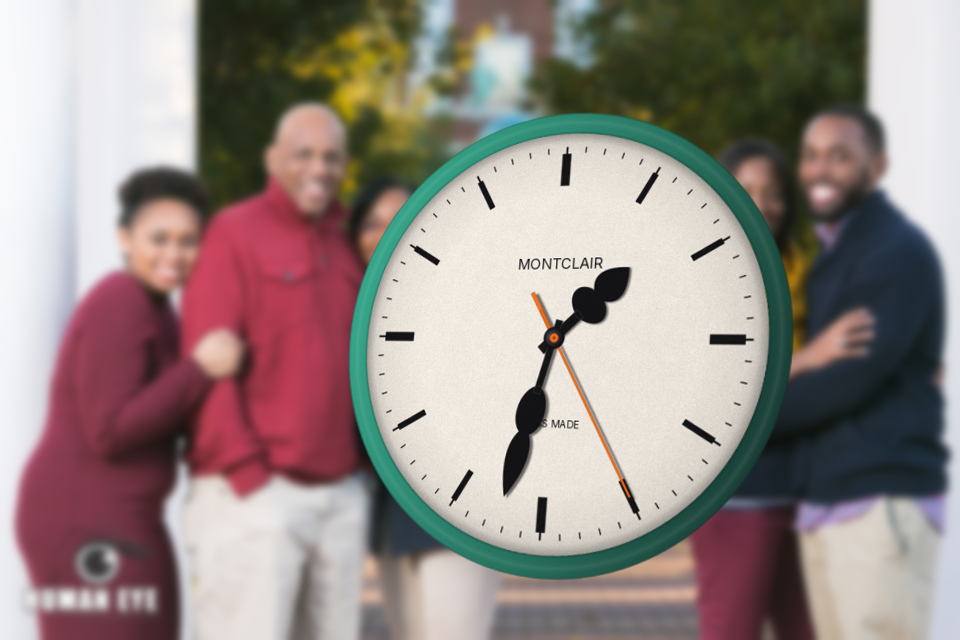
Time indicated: 1h32m25s
